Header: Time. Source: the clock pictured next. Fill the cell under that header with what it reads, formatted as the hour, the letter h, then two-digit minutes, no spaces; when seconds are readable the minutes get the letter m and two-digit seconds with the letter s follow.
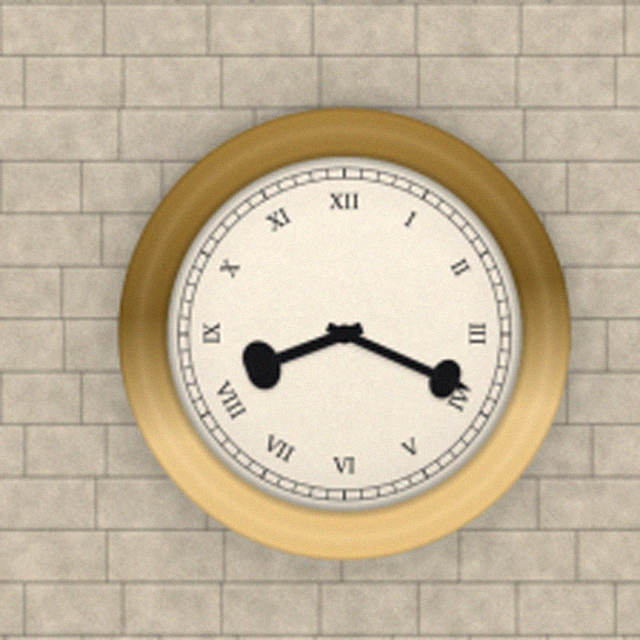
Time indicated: 8h19
